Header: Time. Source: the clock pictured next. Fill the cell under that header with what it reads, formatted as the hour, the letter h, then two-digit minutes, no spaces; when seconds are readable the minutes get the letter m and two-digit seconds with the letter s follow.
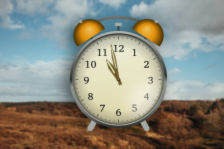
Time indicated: 10h58
